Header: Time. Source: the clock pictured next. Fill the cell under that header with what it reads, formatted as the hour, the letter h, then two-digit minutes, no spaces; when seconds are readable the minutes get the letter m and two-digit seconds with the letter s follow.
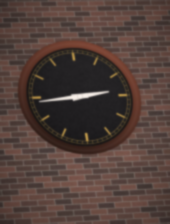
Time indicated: 2h44
